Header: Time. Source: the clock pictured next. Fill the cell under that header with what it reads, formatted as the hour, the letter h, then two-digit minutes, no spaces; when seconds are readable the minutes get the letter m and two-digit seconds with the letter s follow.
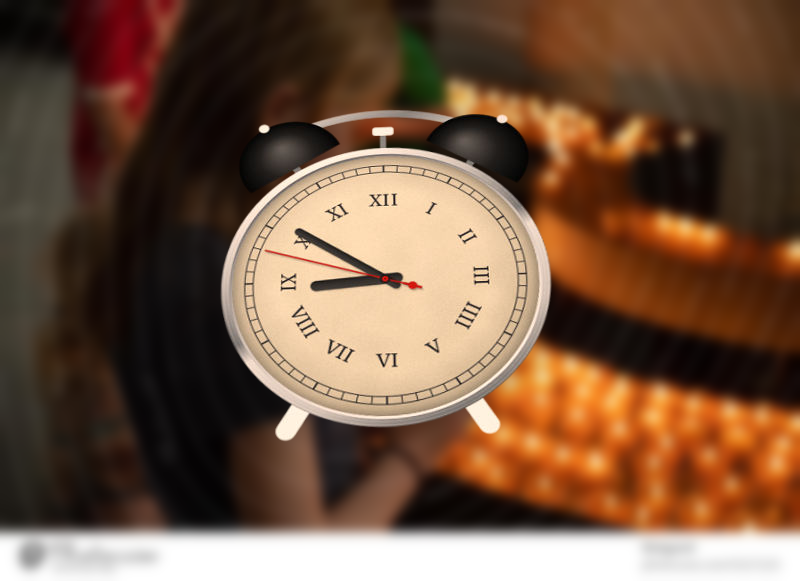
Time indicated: 8h50m48s
